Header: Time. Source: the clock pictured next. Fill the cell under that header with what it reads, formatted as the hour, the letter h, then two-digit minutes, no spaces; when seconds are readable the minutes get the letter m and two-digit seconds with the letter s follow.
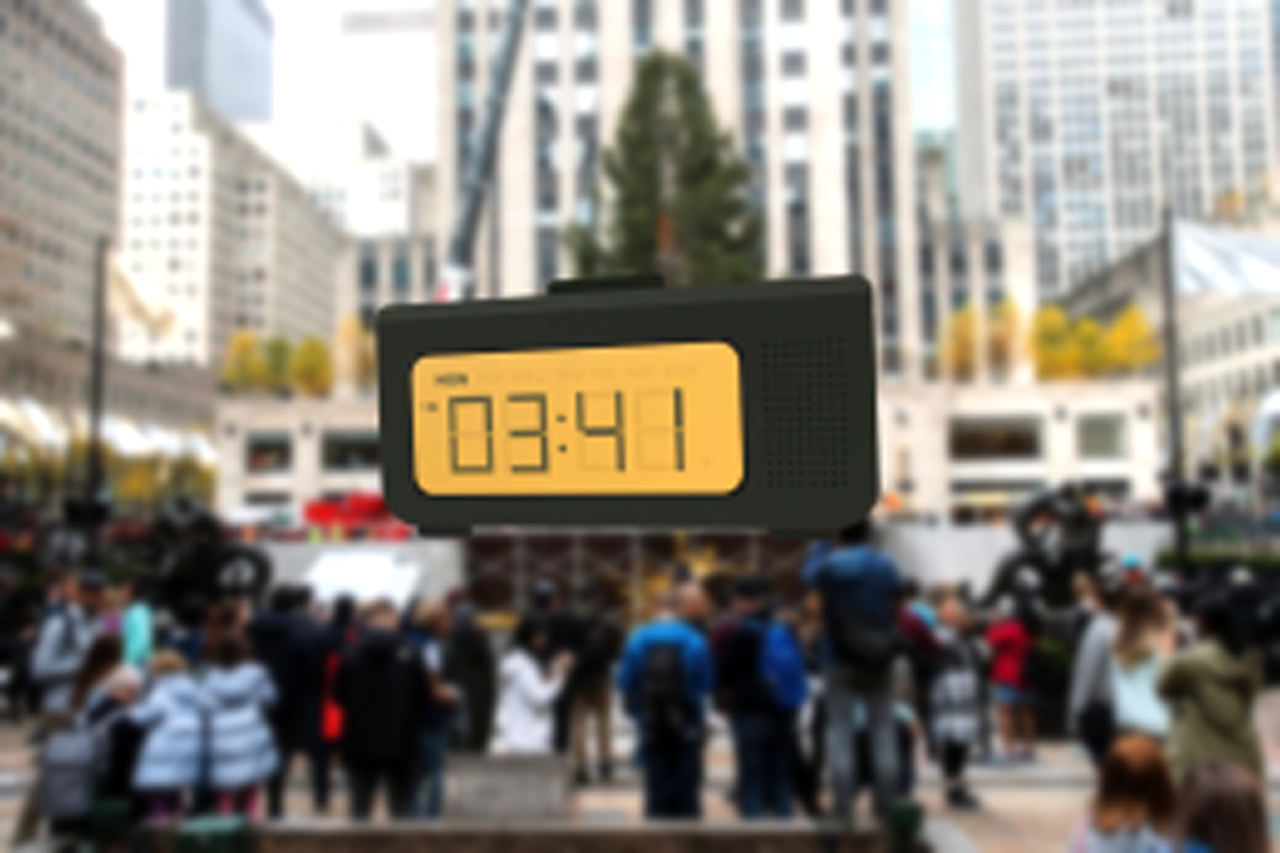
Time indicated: 3h41
